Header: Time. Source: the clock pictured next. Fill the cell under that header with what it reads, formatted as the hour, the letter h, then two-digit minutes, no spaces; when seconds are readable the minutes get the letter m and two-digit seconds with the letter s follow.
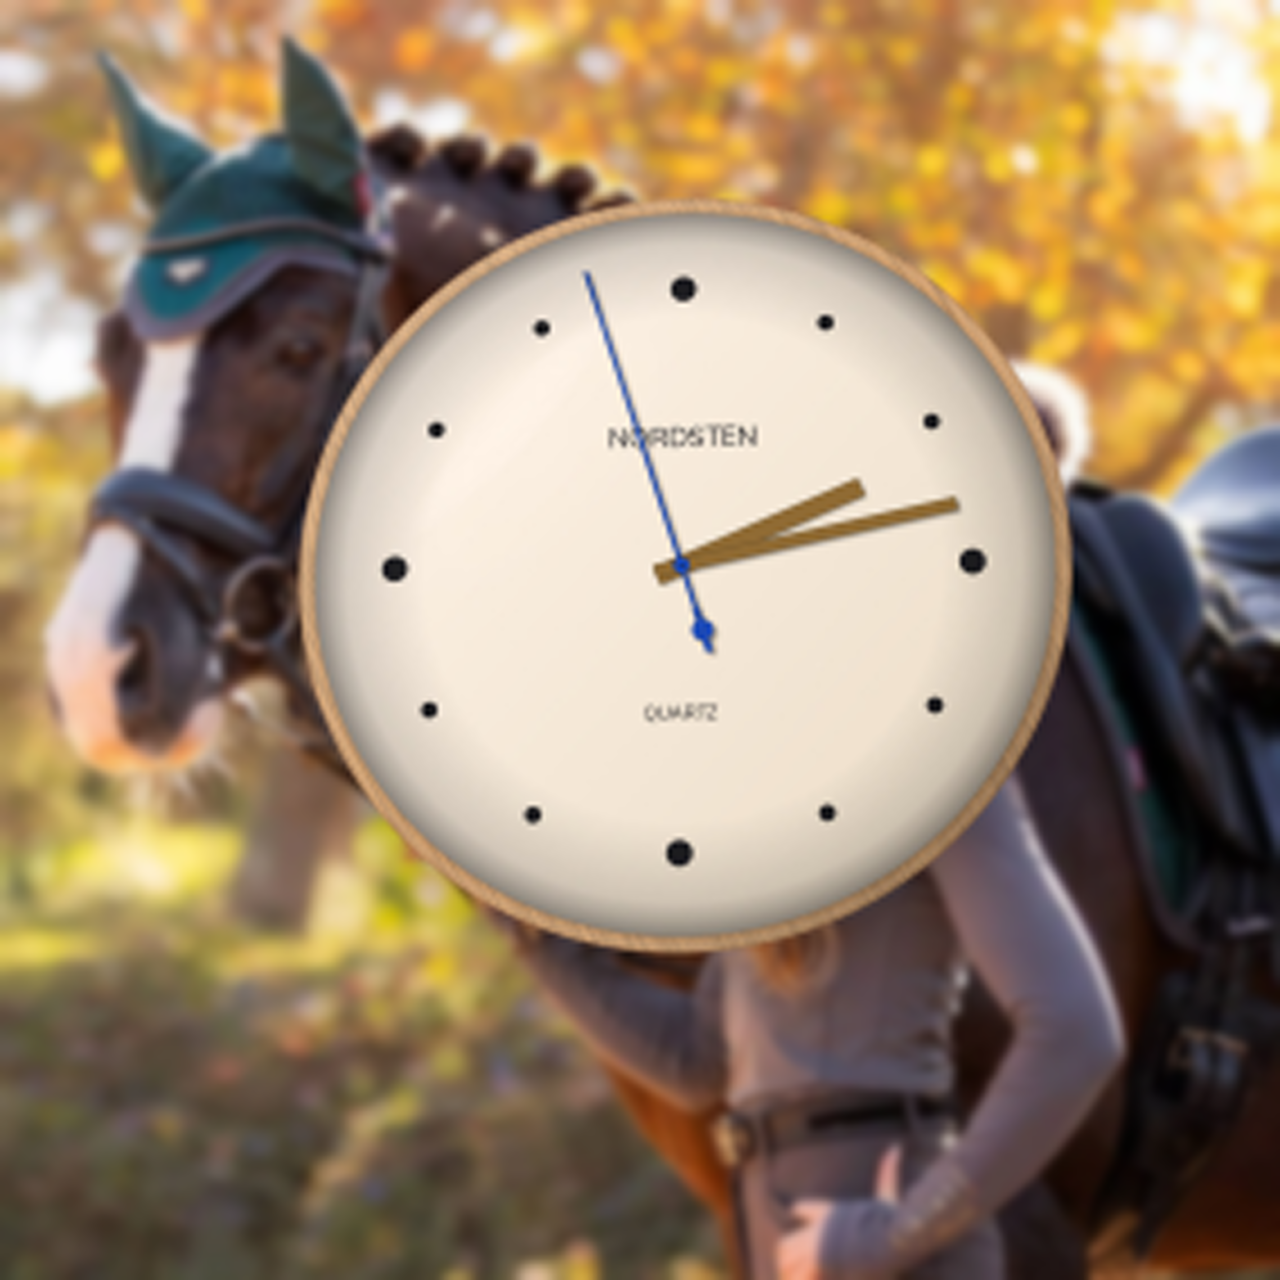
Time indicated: 2h12m57s
